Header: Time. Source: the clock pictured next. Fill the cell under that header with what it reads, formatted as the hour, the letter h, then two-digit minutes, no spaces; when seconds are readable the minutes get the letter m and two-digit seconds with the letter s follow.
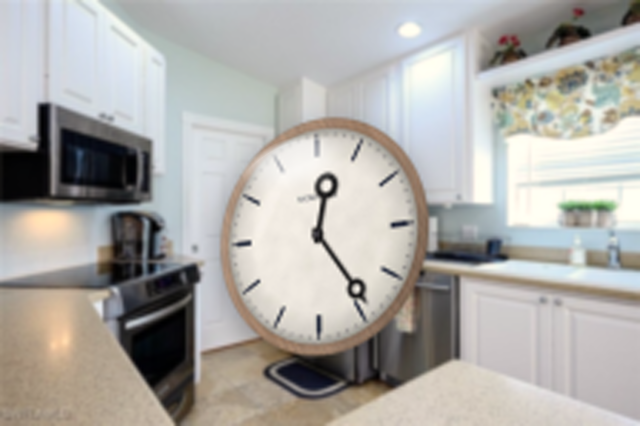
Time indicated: 12h24
